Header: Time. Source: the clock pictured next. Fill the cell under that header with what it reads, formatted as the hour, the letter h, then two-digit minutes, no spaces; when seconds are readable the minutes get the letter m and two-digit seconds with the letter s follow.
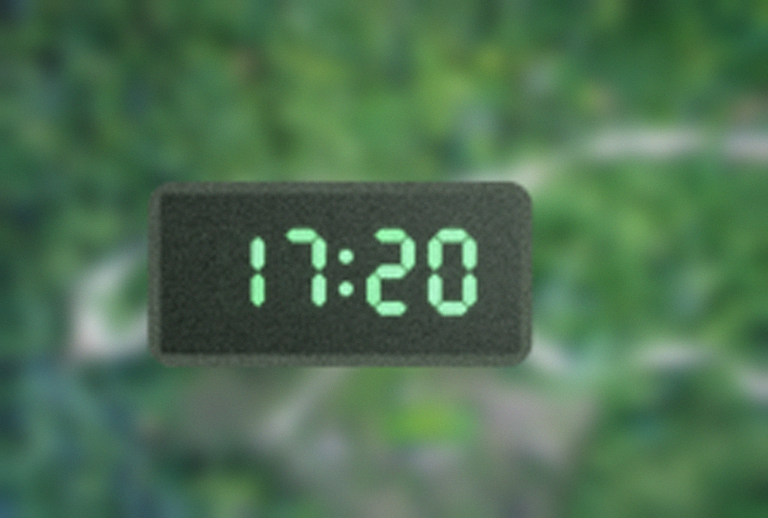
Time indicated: 17h20
